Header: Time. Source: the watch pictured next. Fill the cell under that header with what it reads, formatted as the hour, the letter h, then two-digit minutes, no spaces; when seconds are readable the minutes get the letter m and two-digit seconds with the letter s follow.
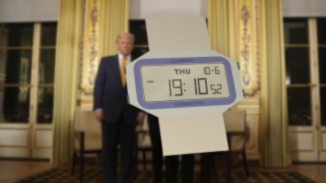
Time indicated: 19h10m52s
